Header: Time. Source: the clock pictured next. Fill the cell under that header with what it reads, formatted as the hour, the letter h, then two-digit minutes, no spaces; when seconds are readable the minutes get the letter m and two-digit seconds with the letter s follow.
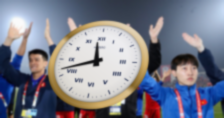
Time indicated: 11h42
